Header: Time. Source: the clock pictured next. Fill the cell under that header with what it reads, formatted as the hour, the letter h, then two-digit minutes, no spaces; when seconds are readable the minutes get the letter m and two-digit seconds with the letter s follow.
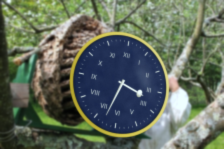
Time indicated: 3h33
